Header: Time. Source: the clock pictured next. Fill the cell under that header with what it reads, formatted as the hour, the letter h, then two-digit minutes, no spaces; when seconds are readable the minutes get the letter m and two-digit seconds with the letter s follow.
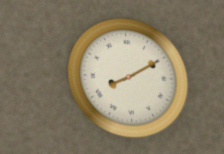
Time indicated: 8h10
